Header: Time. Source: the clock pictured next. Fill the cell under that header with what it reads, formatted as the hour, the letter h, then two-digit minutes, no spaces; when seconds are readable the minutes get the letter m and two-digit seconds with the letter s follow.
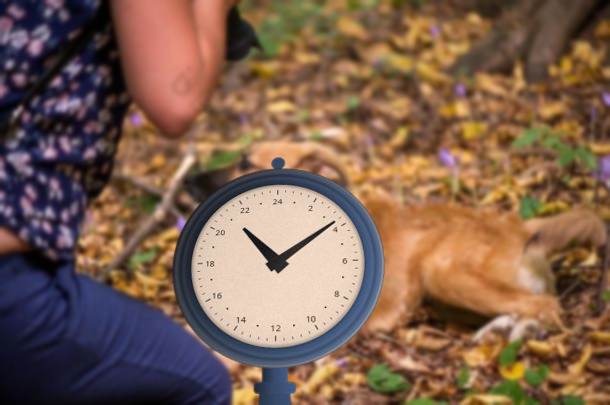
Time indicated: 21h09
